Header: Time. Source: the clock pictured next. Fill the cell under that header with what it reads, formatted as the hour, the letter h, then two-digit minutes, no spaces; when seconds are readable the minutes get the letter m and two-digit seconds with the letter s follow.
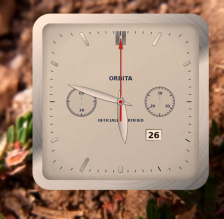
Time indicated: 5h48
